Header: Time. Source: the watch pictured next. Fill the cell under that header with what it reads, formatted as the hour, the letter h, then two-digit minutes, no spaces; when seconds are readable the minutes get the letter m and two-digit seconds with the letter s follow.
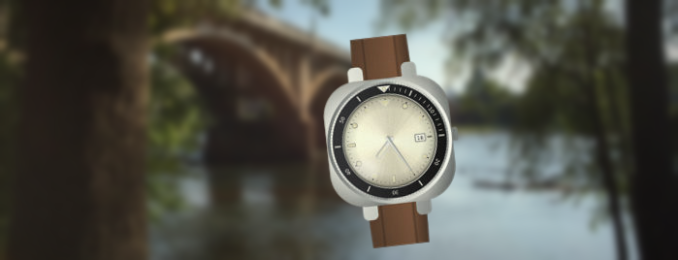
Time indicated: 7h25
